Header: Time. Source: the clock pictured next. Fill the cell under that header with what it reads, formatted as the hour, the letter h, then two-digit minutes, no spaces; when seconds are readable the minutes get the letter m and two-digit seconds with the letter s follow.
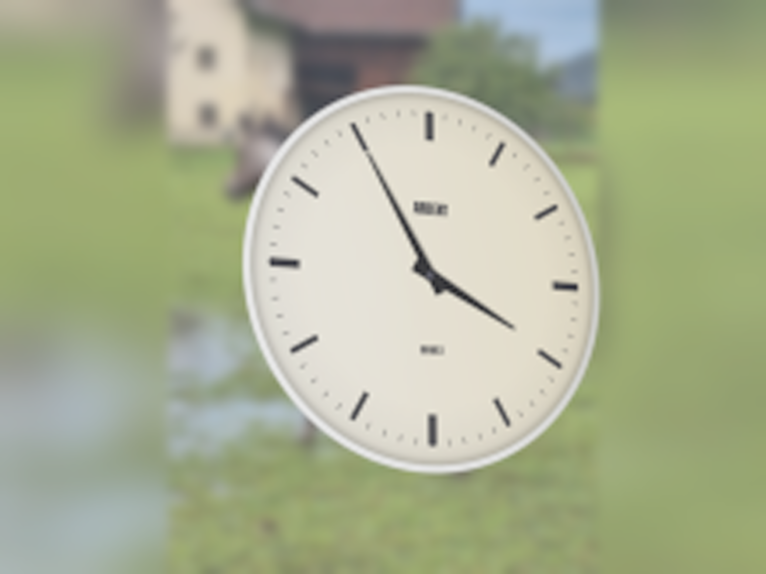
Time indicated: 3h55
